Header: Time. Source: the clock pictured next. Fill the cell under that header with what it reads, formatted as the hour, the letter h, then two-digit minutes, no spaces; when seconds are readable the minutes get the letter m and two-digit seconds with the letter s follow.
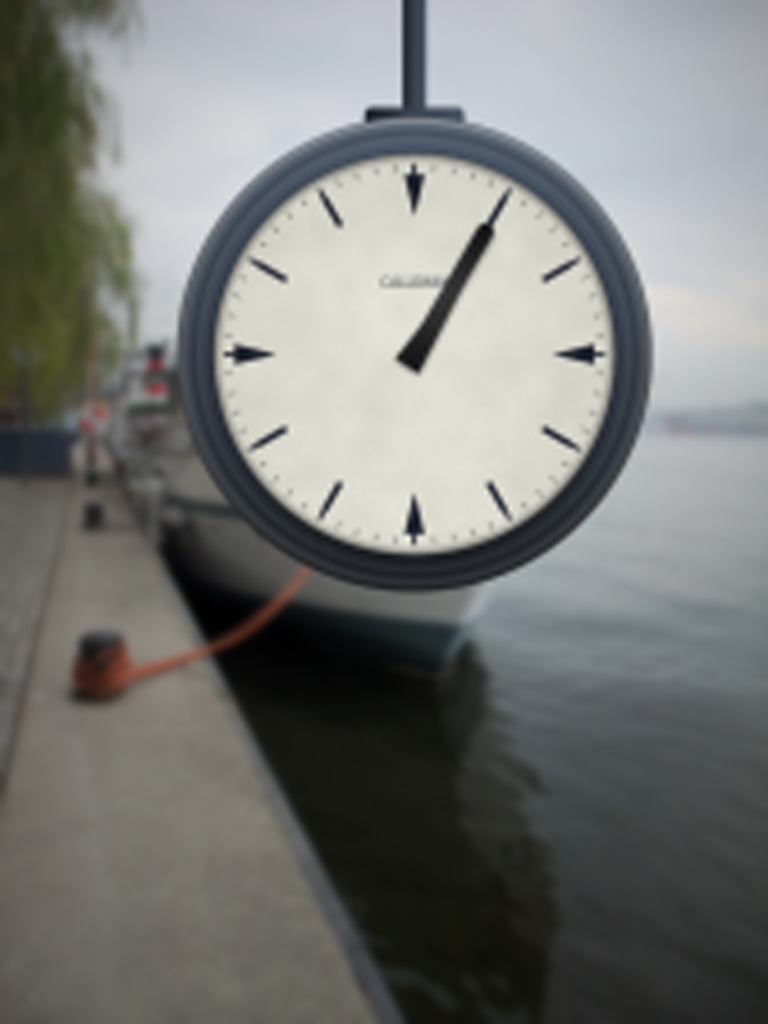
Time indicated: 1h05
